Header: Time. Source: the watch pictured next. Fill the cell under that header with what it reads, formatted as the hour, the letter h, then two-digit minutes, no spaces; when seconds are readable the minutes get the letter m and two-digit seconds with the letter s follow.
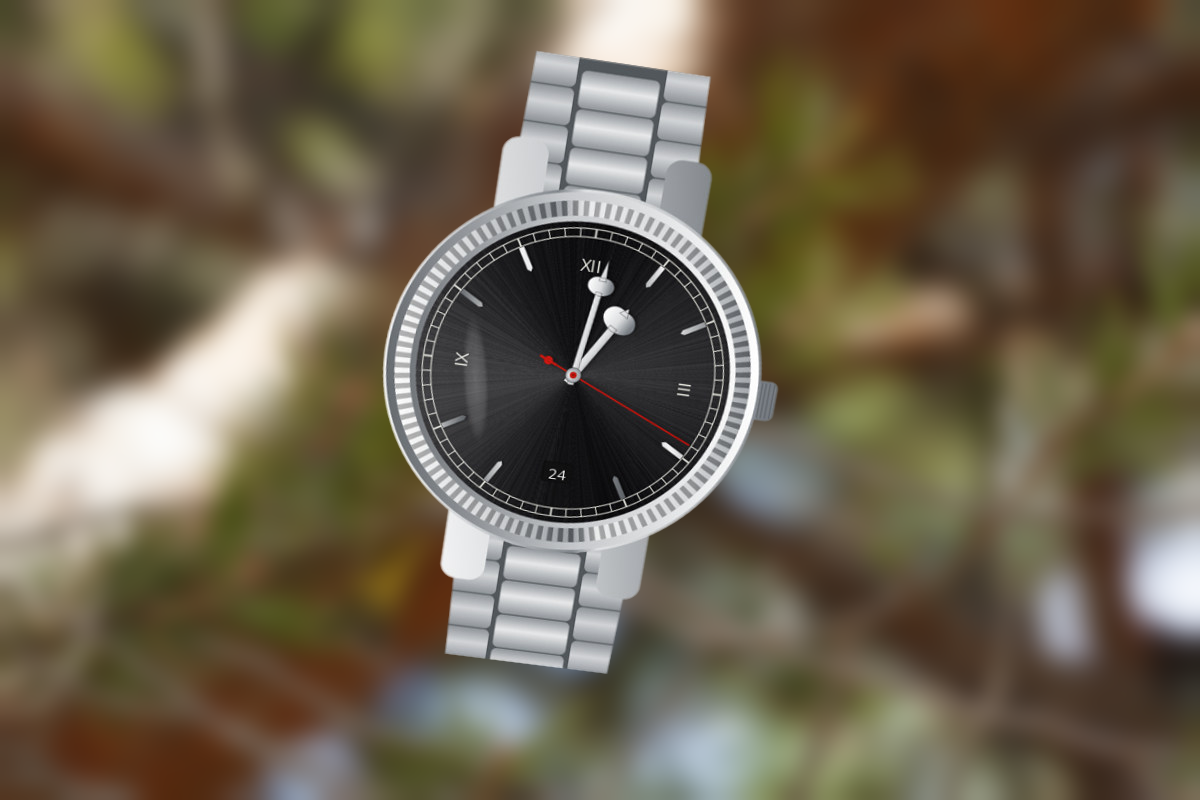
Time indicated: 1h01m19s
